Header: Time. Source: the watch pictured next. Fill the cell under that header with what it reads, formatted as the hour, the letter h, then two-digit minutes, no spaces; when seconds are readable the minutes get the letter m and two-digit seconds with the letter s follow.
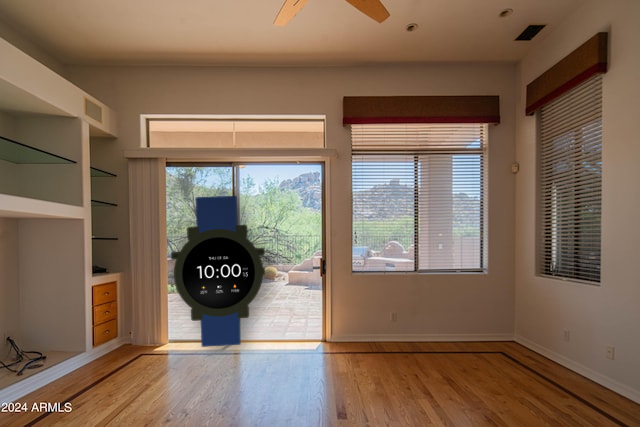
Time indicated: 10h00
